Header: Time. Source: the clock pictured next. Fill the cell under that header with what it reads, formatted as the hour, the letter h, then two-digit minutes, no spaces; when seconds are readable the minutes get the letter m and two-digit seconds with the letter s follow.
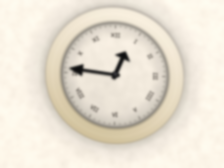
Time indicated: 12h46
